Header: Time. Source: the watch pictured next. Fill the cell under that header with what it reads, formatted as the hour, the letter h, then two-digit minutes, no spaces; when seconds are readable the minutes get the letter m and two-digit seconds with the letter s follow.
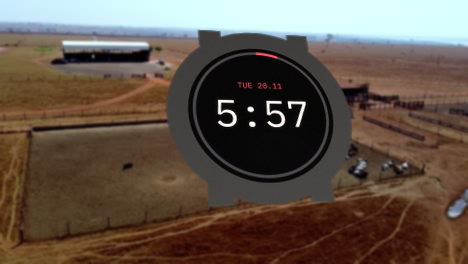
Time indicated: 5h57
